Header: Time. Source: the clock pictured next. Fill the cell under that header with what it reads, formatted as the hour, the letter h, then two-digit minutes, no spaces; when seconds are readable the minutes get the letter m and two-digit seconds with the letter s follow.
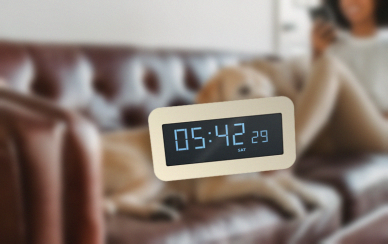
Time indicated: 5h42m29s
